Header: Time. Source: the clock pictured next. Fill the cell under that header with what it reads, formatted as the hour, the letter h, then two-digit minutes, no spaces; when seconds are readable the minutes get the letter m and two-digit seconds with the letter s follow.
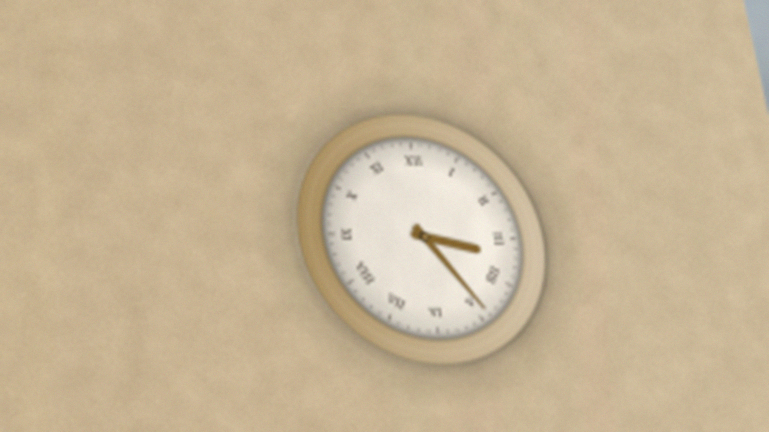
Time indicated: 3h24
